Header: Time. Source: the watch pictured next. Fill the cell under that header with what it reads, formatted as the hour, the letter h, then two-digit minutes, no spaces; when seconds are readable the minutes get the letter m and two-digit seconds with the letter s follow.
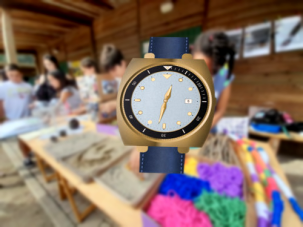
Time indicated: 12h32
